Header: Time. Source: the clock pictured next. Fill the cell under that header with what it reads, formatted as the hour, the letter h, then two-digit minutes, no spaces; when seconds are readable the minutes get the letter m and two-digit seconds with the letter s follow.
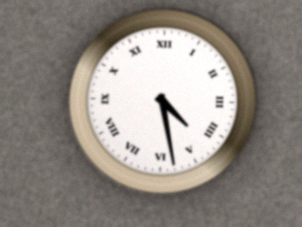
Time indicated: 4h28
